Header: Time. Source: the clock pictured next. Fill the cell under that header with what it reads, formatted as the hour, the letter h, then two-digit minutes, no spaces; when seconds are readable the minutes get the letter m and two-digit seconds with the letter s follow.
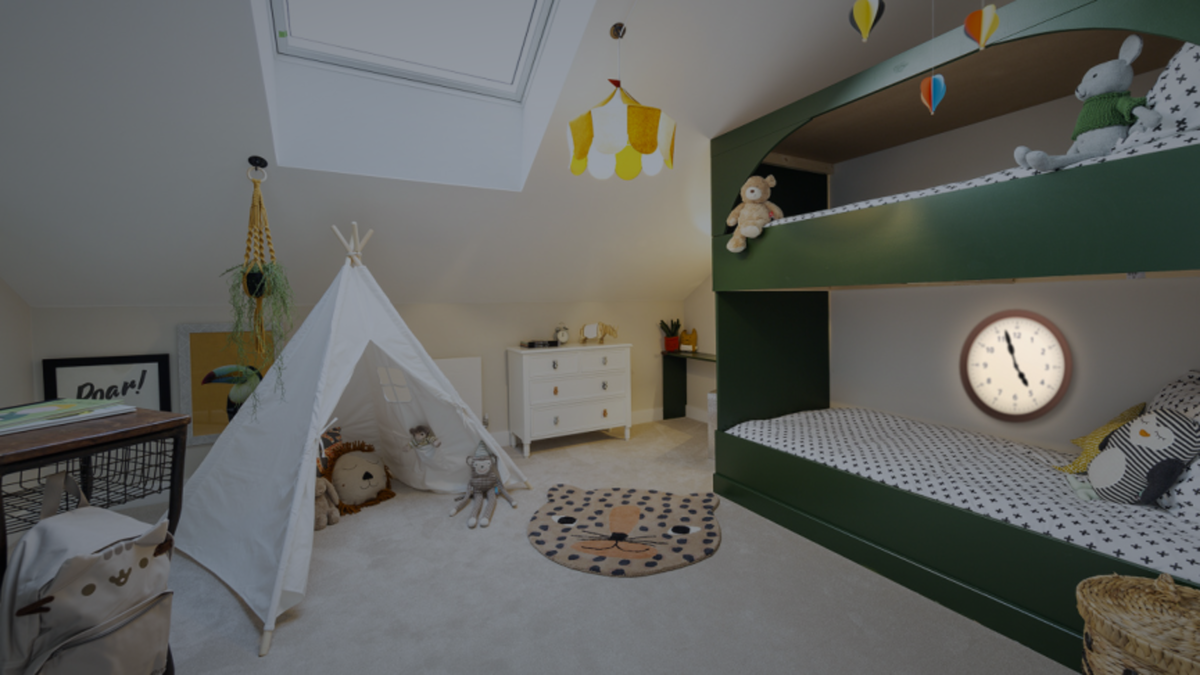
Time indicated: 4h57
